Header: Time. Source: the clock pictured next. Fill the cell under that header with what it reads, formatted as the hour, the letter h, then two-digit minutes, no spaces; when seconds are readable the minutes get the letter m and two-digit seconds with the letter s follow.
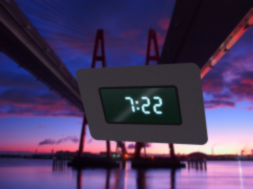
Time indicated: 7h22
